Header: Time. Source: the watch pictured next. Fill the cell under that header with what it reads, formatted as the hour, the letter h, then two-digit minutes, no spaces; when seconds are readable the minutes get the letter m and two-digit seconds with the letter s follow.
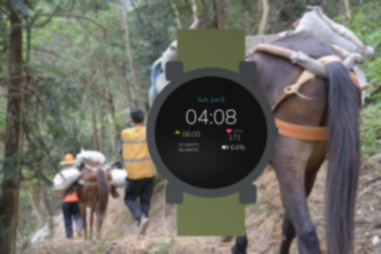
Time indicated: 4h08
